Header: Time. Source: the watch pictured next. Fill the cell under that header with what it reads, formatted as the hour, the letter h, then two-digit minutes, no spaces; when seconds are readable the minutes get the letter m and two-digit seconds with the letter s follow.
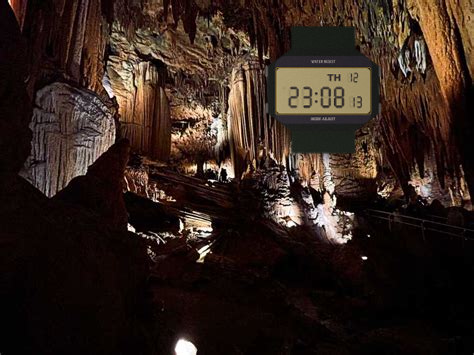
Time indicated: 23h08m13s
